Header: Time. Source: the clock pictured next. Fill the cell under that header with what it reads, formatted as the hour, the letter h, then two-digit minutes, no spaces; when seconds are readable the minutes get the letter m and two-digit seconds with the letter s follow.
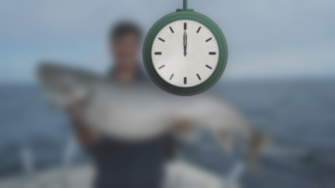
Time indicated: 12h00
